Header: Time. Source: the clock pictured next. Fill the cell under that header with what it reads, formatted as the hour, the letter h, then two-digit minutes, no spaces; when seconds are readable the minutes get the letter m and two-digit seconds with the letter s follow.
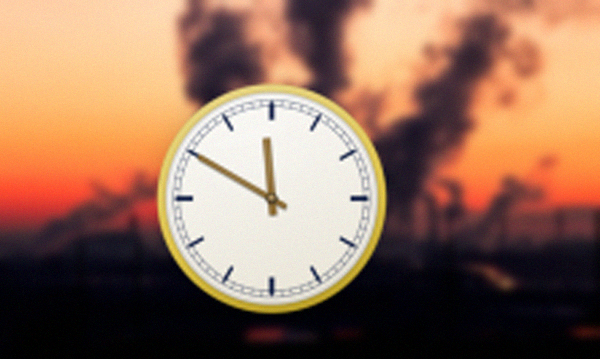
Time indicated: 11h50
